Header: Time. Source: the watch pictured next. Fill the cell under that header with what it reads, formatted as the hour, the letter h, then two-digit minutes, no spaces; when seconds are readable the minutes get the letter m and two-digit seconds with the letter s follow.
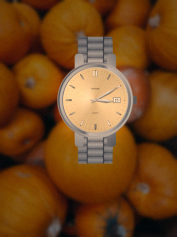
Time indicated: 3h10
